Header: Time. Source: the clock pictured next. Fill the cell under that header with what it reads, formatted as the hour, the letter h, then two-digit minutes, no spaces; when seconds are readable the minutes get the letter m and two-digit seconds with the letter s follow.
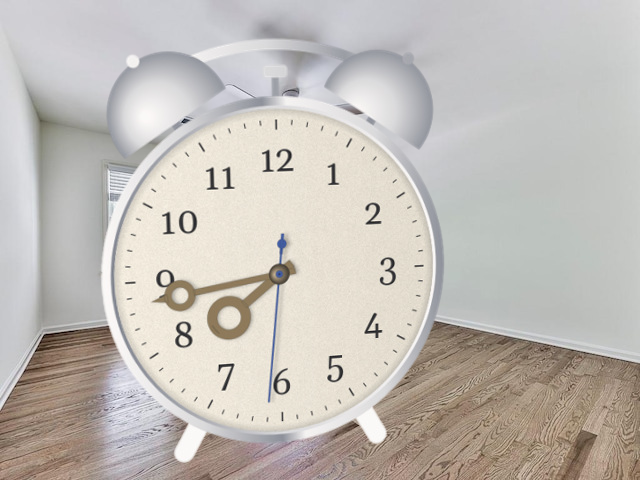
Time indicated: 7h43m31s
